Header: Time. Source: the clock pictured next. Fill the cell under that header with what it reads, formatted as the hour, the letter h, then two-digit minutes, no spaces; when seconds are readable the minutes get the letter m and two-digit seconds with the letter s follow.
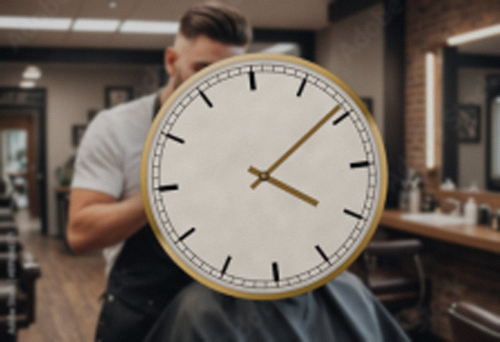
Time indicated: 4h09
